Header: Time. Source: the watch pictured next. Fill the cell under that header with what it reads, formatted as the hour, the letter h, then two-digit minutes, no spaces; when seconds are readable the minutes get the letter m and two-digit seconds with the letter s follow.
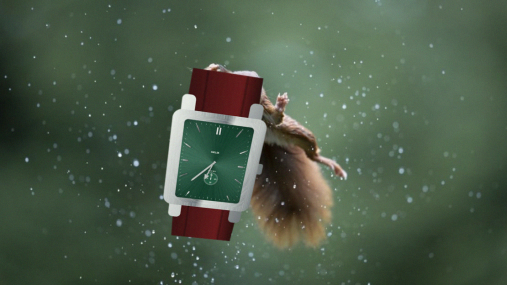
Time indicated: 6h37
